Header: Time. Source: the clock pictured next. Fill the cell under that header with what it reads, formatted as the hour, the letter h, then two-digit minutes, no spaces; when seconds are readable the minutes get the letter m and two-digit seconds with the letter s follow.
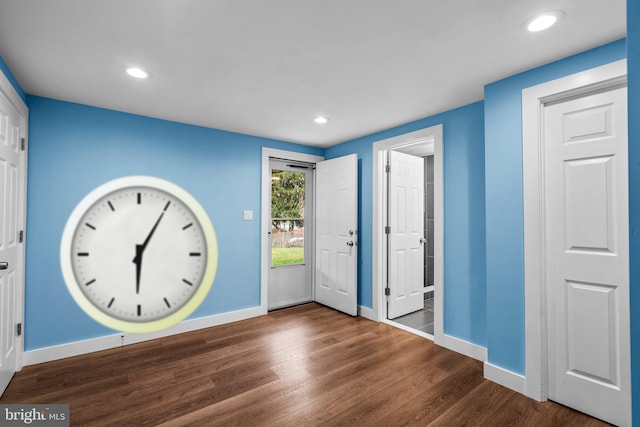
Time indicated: 6h05
